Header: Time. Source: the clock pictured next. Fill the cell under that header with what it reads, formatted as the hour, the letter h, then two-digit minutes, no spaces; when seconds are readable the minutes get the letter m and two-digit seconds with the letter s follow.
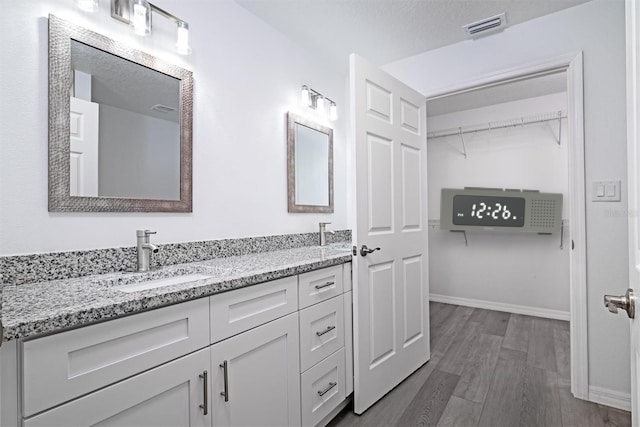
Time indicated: 12h26
